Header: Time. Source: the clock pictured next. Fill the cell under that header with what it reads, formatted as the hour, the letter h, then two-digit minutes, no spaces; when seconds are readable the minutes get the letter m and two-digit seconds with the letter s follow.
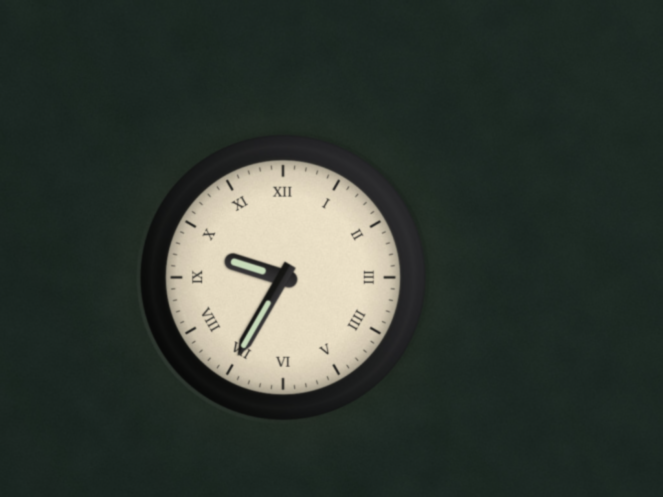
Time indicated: 9h35
